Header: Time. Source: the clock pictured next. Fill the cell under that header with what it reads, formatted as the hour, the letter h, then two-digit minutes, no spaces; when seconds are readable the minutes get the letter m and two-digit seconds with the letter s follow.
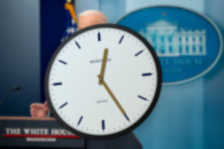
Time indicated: 12h25
